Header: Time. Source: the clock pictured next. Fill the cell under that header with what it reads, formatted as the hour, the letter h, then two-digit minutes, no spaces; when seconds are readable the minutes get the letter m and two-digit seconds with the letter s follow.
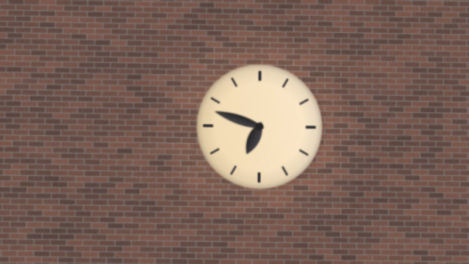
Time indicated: 6h48
